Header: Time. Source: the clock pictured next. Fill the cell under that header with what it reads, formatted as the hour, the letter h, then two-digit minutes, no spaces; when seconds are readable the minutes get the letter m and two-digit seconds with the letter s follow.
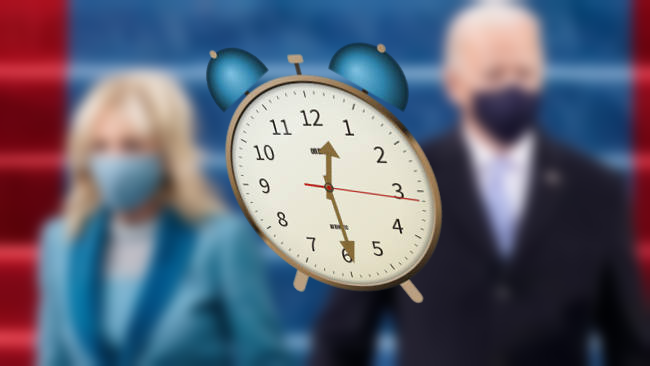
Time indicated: 12h29m16s
